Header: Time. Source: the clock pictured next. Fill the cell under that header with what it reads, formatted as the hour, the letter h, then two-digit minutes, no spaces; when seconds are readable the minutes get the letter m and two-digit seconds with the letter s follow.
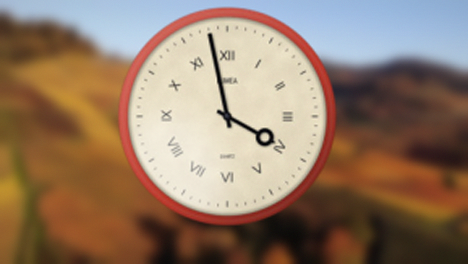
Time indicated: 3h58
